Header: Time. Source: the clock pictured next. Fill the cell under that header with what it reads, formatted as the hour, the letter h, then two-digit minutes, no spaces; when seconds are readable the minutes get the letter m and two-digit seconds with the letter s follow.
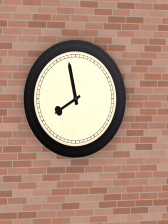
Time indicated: 7h58
